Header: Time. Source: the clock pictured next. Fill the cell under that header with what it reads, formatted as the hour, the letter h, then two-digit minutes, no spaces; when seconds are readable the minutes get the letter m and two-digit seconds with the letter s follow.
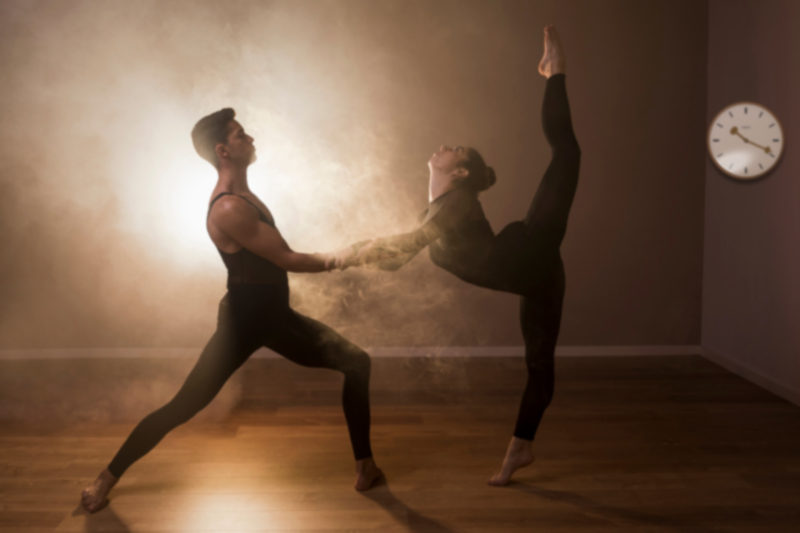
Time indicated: 10h19
